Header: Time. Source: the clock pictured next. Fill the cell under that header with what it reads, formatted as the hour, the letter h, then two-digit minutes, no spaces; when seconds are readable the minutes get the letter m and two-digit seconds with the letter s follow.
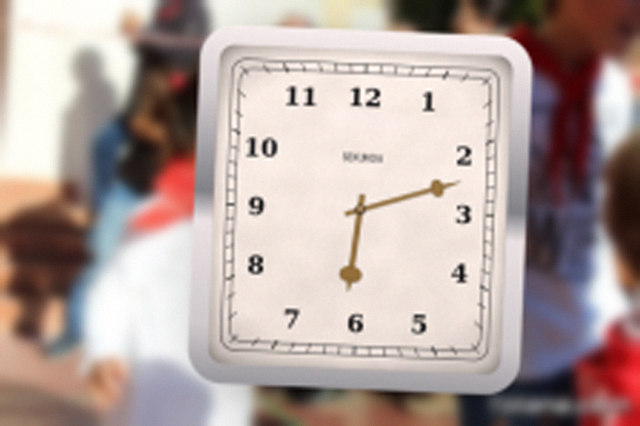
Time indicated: 6h12
